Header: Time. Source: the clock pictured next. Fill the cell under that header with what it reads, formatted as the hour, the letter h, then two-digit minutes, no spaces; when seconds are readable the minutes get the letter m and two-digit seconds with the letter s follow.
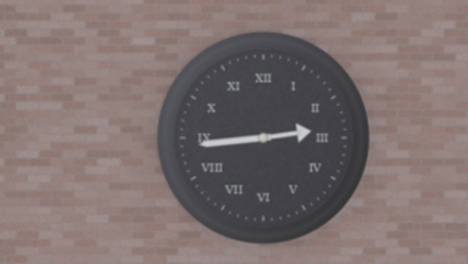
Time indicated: 2h44
